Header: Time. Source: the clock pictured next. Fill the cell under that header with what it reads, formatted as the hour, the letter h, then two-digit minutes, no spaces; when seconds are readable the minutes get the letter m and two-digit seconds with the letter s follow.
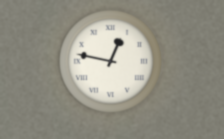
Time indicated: 12h47
